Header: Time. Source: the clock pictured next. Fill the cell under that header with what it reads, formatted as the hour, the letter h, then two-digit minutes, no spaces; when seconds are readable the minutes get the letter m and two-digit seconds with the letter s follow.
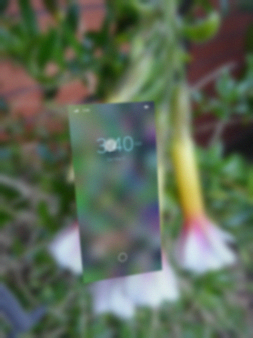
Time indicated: 3h40
